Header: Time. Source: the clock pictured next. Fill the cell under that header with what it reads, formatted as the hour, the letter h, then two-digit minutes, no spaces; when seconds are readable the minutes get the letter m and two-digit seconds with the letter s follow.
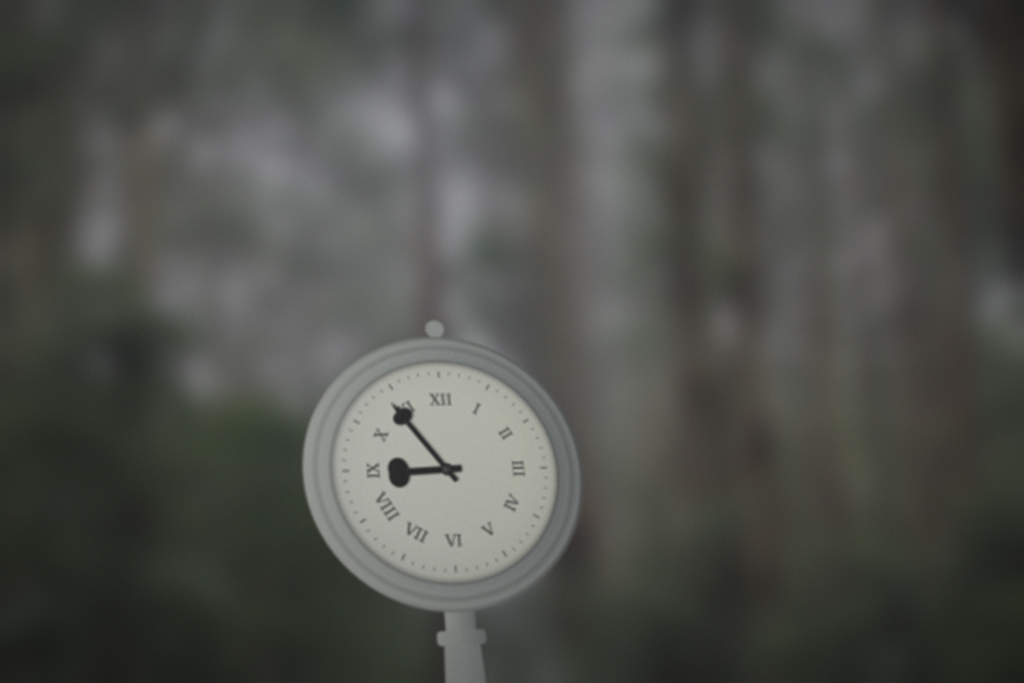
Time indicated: 8h54
